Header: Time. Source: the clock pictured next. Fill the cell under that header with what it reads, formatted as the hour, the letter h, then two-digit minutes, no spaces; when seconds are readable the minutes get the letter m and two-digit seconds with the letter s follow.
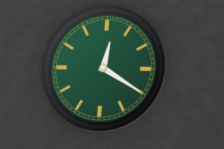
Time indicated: 12h20
